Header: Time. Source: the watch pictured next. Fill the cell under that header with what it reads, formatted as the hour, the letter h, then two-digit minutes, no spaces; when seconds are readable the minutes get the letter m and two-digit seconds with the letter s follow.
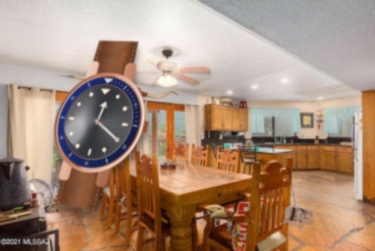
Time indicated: 12h20
